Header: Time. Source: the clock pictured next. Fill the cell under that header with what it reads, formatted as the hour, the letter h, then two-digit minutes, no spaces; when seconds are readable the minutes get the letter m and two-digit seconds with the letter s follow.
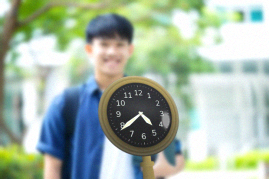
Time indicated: 4h39
